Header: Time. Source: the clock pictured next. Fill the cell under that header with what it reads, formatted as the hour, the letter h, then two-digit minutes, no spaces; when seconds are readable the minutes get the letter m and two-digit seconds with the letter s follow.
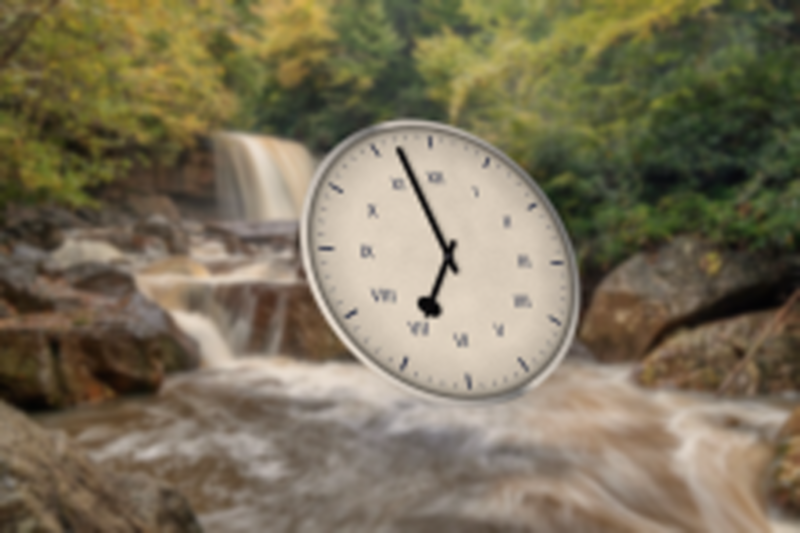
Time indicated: 6h57
